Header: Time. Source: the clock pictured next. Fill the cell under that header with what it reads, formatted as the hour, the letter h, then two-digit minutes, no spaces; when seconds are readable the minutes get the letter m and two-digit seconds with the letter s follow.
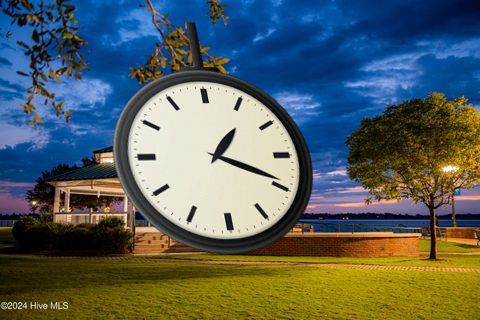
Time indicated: 1h19
